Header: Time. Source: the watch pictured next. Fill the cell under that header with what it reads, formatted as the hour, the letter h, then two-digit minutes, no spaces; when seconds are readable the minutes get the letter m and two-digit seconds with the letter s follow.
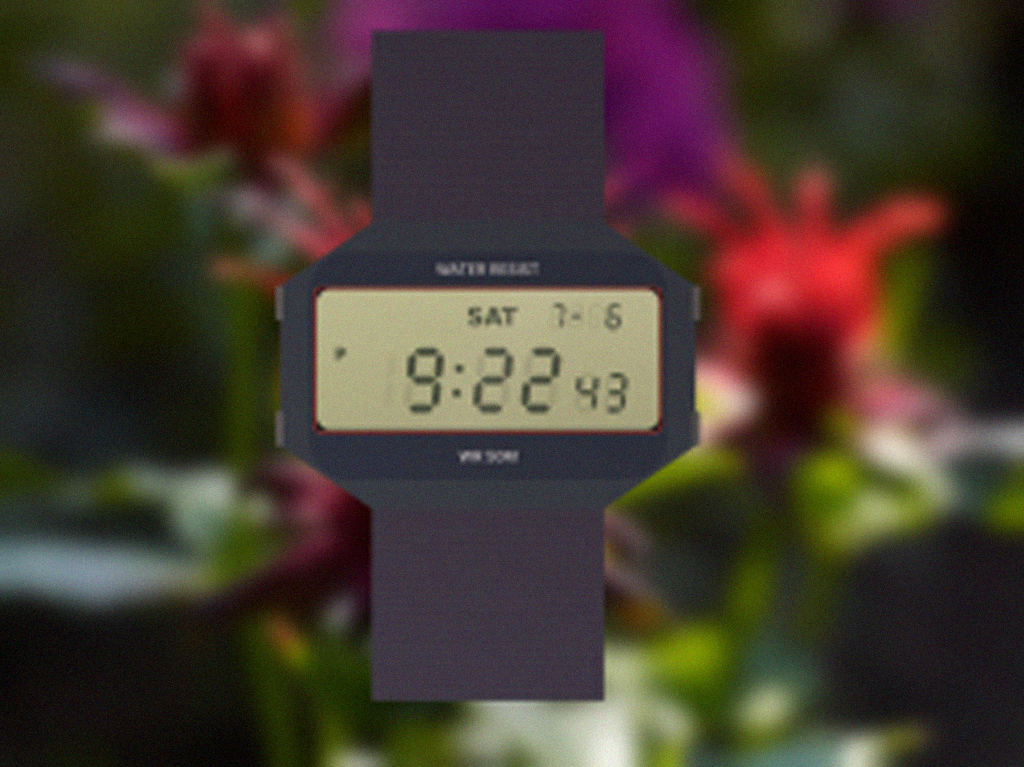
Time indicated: 9h22m43s
